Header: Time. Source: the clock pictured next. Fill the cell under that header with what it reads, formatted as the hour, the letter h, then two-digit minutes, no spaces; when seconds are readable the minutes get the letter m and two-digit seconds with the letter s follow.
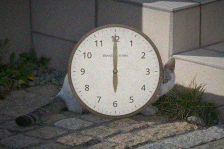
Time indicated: 6h00
